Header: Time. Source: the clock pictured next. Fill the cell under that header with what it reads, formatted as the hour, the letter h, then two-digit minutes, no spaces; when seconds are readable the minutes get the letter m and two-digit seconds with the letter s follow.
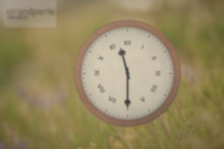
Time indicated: 11h30
